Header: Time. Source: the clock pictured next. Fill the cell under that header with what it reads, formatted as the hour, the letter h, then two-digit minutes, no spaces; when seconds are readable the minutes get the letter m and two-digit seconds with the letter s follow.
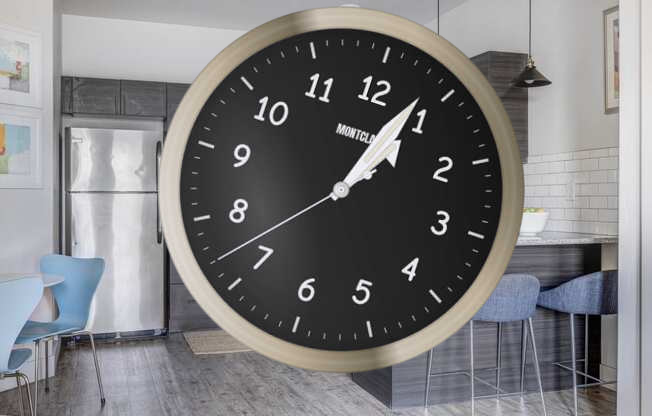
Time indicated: 1h03m37s
